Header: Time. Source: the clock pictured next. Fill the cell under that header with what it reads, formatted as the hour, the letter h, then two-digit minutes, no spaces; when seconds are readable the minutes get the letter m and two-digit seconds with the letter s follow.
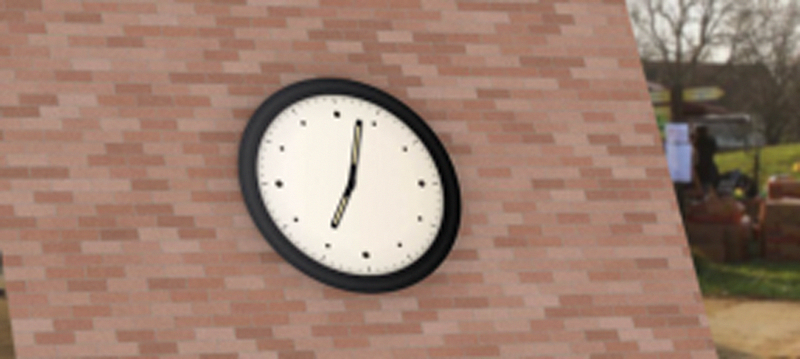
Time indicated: 7h03
